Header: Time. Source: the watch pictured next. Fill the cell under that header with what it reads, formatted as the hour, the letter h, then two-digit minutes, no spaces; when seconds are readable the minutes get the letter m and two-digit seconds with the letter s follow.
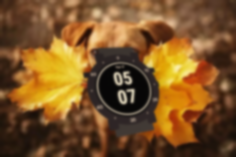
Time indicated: 5h07
